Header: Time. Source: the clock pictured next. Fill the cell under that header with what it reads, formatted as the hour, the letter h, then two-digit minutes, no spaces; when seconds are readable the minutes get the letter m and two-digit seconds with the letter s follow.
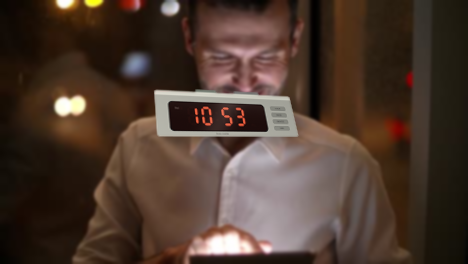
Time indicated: 10h53
